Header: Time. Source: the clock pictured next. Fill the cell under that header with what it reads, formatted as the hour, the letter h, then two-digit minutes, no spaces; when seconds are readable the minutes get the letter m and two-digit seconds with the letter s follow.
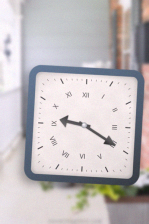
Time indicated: 9h20
